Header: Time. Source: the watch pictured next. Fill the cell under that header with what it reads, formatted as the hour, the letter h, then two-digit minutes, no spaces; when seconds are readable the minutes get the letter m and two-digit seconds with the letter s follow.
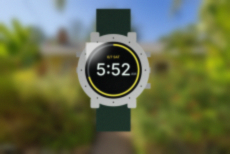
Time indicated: 5h52
